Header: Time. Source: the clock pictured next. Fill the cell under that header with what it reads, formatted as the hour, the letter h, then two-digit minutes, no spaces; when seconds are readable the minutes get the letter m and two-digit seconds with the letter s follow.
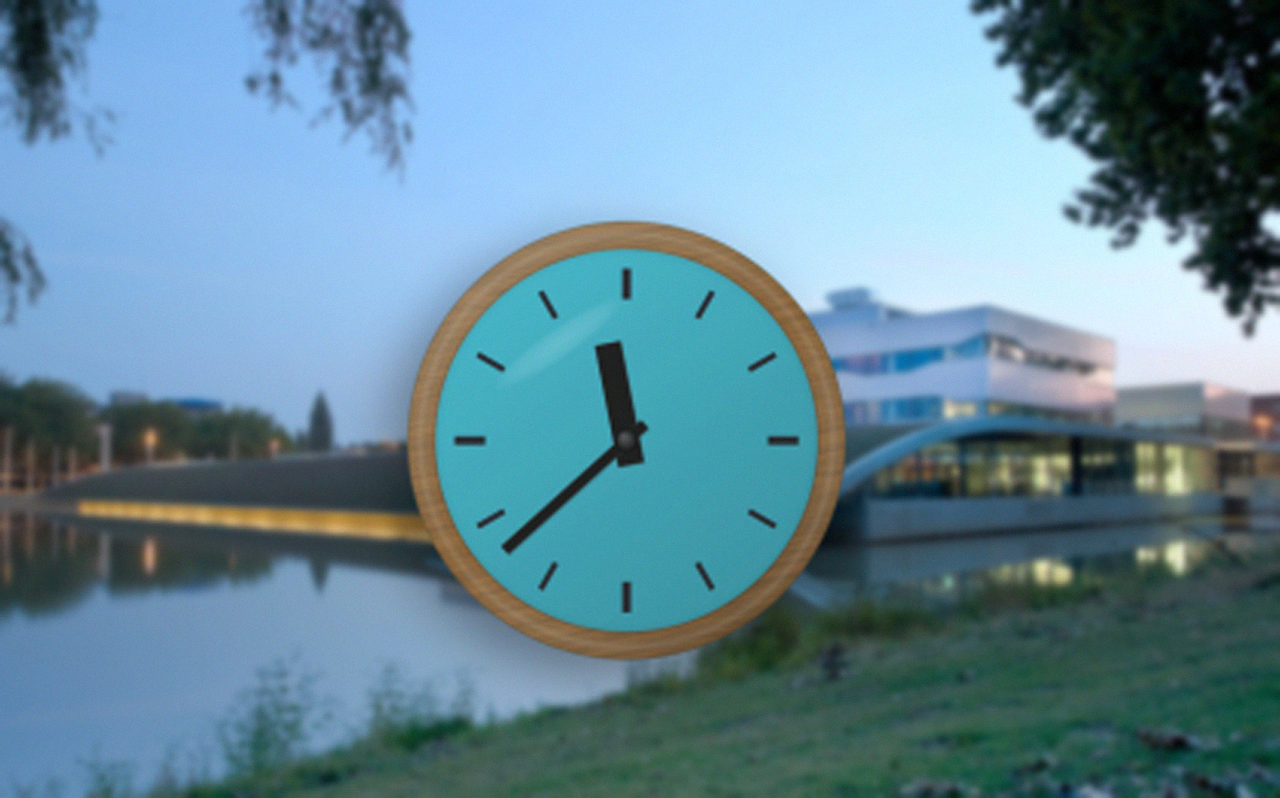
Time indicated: 11h38
